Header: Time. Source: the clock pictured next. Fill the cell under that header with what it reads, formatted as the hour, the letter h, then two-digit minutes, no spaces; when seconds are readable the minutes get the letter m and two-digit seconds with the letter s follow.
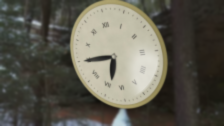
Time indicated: 6h45
